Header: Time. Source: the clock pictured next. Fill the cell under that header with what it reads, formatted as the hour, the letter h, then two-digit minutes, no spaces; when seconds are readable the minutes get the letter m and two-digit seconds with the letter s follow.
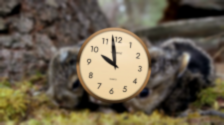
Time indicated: 9h58
